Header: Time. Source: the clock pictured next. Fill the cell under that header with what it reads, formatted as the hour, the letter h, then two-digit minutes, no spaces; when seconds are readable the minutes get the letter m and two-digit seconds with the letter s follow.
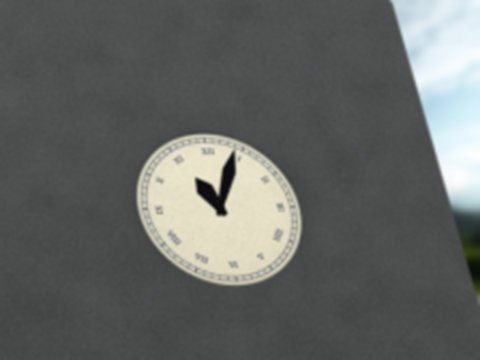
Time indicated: 11h04
